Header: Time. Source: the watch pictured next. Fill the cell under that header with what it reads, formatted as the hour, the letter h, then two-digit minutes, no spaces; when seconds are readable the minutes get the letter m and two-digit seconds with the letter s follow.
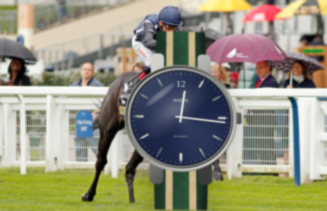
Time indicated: 12h16
